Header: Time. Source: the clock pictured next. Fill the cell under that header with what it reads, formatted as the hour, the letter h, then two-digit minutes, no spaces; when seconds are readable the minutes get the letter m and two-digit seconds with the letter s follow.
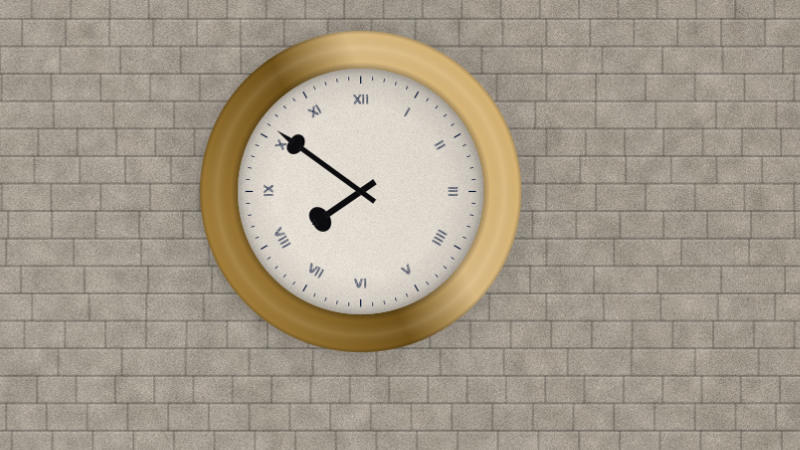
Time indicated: 7h51
